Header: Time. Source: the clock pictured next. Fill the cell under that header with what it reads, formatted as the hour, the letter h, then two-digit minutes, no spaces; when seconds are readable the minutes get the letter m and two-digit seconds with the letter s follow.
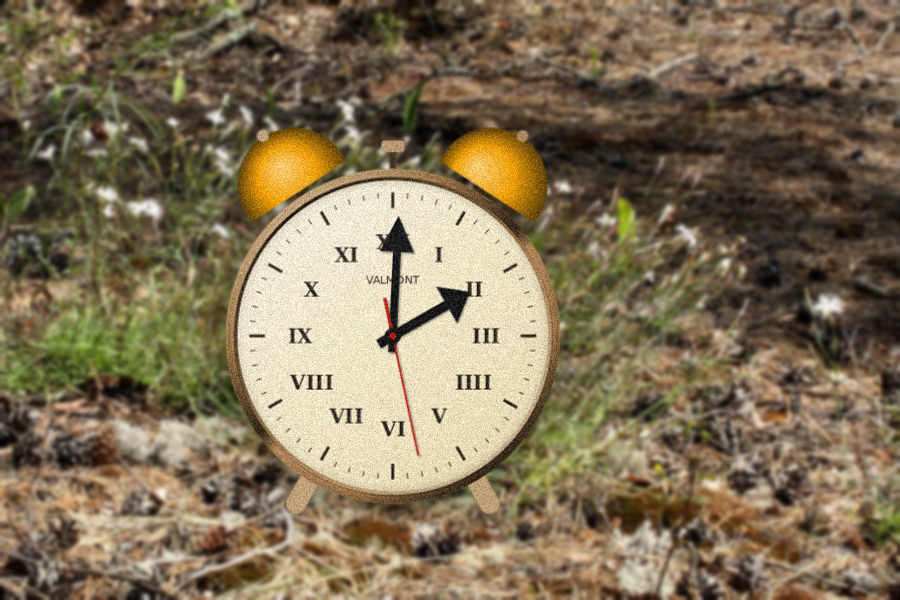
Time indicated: 2h00m28s
